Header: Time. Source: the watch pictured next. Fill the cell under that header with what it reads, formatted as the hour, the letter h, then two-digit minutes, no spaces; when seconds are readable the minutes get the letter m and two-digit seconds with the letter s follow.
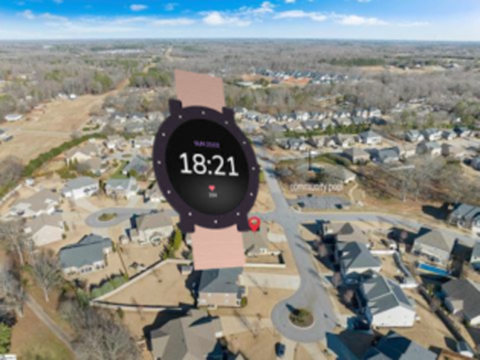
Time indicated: 18h21
